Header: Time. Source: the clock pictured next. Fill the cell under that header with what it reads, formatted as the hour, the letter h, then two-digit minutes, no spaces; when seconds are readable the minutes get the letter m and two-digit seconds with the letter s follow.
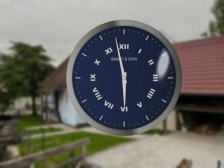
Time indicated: 5h58
